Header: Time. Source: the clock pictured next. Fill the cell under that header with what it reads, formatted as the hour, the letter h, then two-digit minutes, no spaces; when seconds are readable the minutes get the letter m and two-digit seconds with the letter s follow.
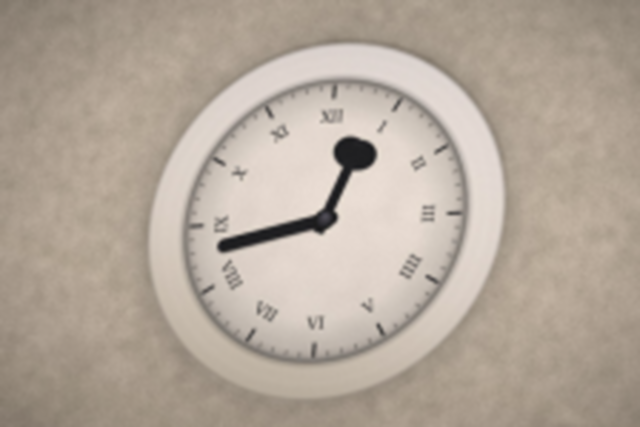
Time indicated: 12h43
